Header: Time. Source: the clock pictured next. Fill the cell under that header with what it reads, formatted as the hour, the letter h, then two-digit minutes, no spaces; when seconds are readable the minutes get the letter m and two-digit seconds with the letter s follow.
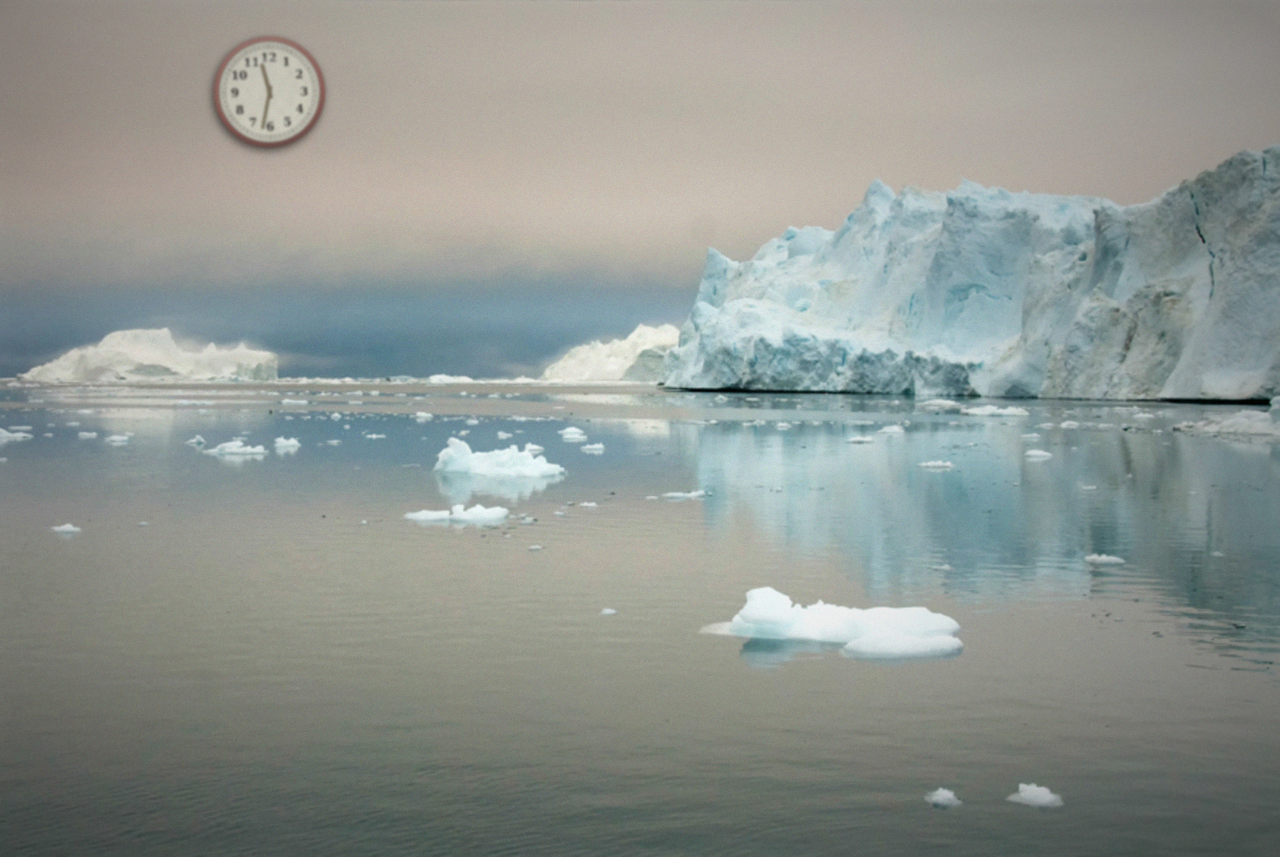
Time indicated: 11h32
